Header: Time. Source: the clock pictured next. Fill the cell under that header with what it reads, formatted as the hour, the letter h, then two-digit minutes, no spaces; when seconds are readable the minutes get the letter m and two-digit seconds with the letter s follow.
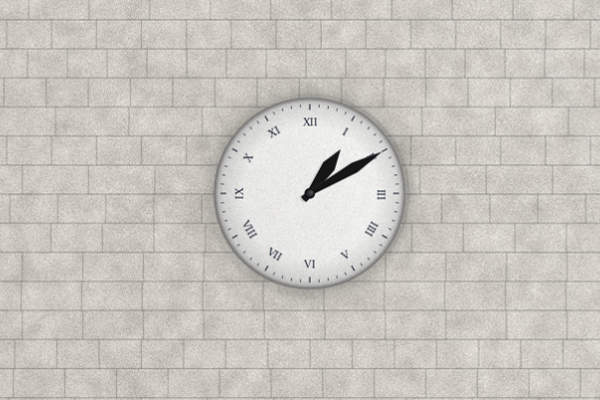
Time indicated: 1h10
